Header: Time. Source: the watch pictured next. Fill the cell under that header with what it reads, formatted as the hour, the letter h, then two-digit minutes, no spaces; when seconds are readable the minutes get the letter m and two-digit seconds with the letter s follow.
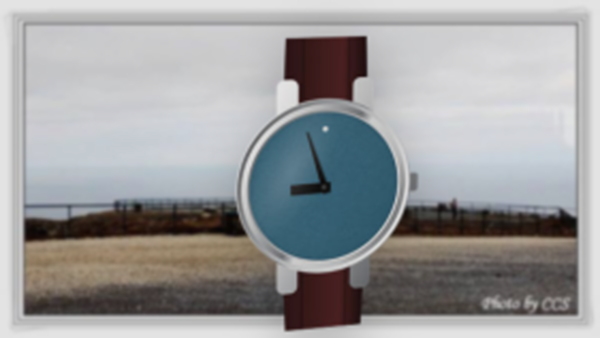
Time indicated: 8h57
